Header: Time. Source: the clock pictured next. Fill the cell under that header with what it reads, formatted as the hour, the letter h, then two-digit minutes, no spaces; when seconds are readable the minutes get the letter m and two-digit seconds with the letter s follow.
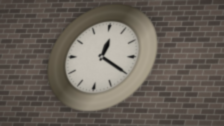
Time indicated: 12h20
